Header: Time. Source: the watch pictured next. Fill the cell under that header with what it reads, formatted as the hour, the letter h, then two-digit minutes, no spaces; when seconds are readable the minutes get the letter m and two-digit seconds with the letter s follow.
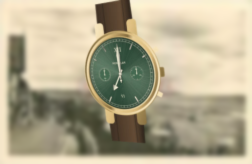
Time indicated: 7h00
